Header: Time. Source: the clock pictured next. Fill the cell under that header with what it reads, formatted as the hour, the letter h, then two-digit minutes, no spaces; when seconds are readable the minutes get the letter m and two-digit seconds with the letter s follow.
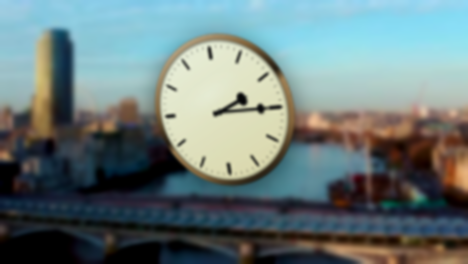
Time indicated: 2h15
